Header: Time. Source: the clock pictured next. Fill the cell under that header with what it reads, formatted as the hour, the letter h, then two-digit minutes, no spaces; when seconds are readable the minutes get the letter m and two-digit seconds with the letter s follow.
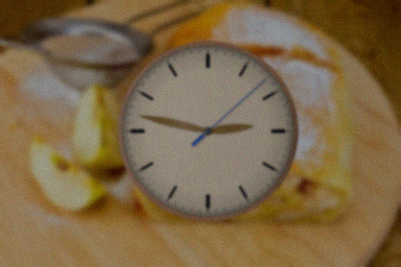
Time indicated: 2h47m08s
